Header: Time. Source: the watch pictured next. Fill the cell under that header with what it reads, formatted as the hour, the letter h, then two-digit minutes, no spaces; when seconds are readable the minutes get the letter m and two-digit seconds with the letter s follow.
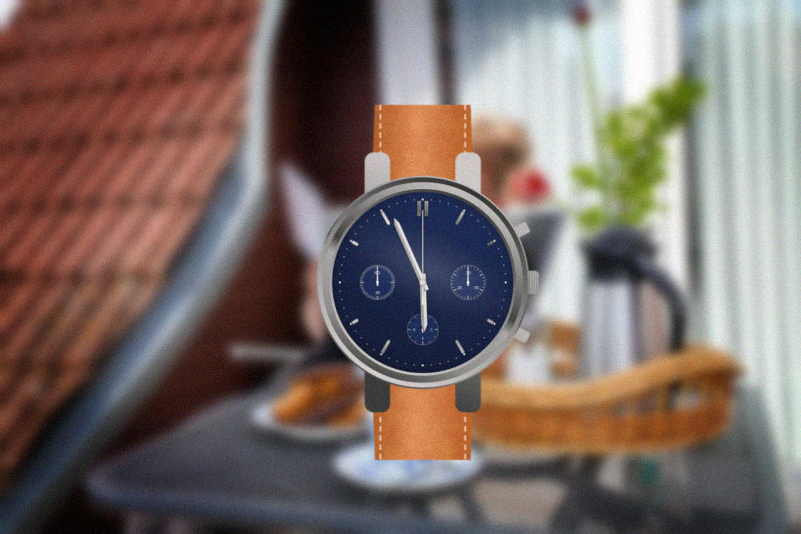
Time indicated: 5h56
